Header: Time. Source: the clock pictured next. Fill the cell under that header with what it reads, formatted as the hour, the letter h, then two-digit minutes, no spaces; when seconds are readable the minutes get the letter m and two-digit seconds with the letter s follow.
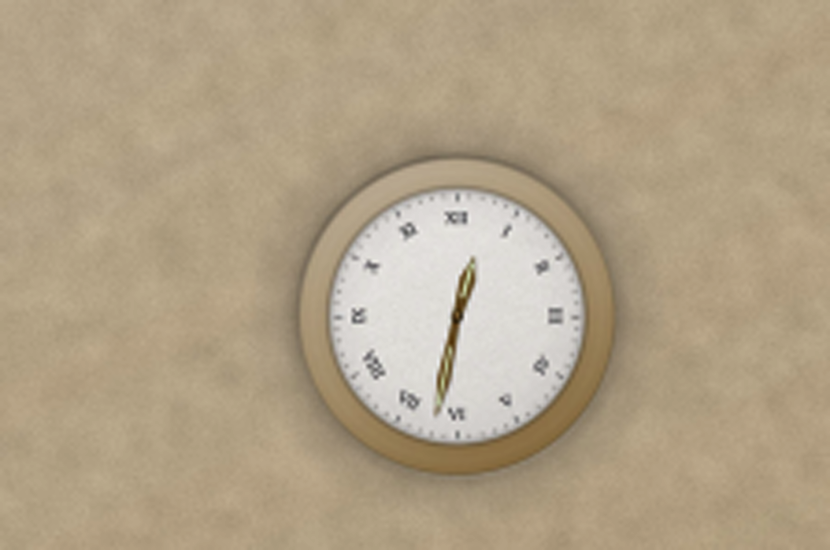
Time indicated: 12h32
